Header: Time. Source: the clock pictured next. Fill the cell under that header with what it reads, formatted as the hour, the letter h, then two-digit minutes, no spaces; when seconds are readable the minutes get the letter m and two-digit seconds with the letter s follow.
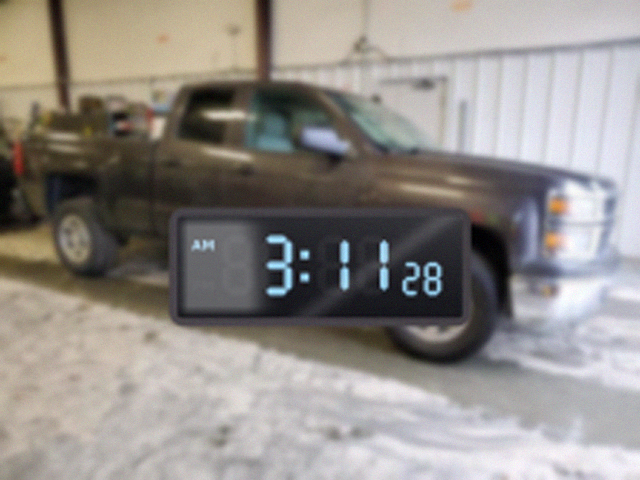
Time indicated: 3h11m28s
